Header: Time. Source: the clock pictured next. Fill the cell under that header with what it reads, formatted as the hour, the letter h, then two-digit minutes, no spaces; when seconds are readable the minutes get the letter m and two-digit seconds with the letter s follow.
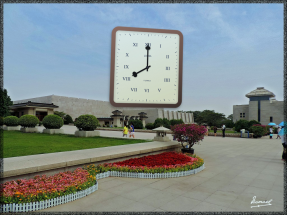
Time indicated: 8h00
